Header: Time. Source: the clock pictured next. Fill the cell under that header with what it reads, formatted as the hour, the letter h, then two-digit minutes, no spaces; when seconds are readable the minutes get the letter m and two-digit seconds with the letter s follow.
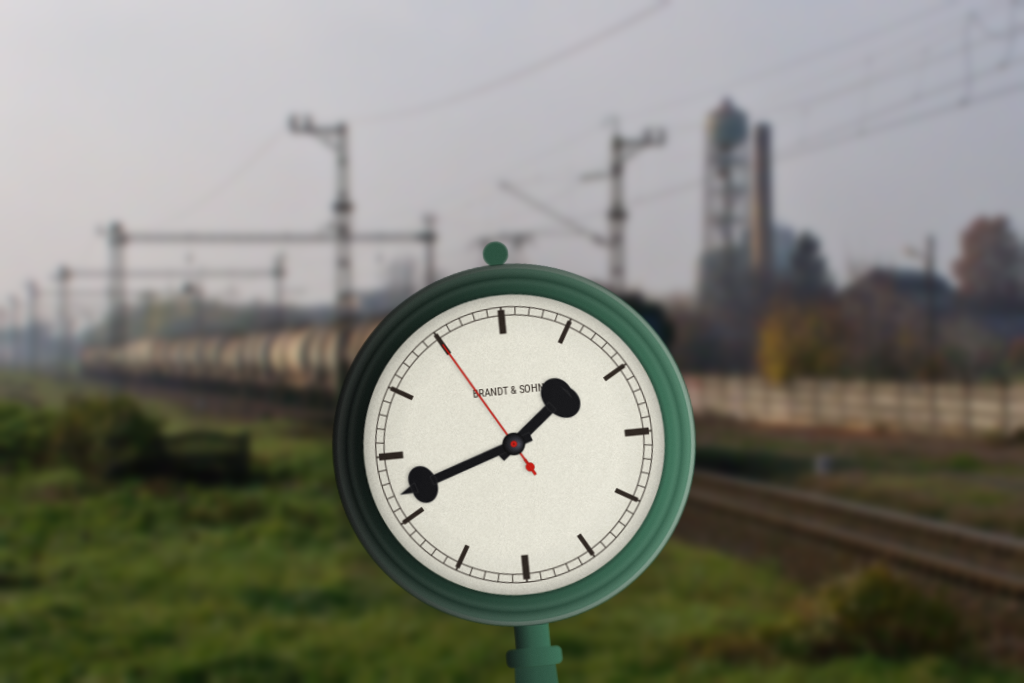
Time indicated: 1h41m55s
